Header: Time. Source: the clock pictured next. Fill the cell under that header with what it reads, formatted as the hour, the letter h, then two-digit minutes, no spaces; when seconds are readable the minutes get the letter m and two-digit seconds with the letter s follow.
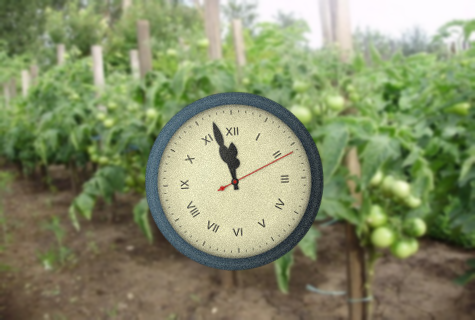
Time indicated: 11h57m11s
